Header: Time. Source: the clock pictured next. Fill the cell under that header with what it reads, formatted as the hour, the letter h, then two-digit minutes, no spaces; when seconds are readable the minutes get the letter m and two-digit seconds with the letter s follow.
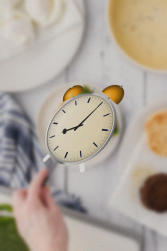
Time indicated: 8h05
